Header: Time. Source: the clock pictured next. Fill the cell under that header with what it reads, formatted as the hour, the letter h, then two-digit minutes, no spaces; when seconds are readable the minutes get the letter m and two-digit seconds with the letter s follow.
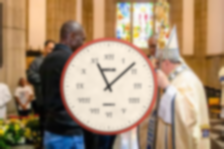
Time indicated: 11h08
